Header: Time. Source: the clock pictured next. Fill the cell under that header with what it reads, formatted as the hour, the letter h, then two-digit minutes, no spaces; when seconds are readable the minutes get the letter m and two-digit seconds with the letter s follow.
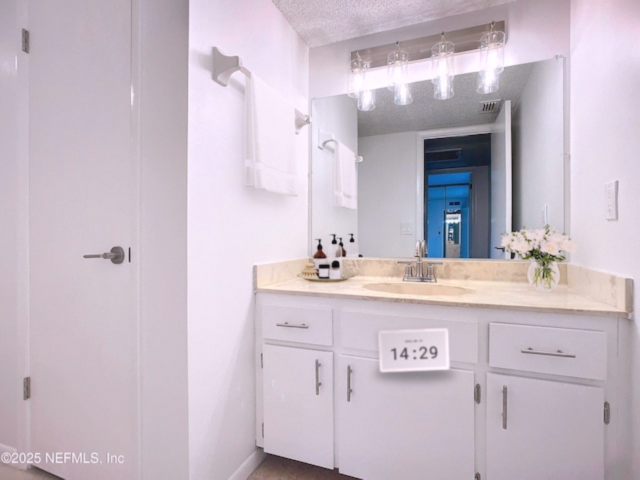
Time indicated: 14h29
